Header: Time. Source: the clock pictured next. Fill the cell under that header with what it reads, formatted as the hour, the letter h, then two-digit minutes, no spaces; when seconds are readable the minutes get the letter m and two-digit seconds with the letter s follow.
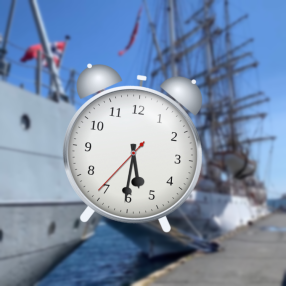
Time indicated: 5h30m36s
